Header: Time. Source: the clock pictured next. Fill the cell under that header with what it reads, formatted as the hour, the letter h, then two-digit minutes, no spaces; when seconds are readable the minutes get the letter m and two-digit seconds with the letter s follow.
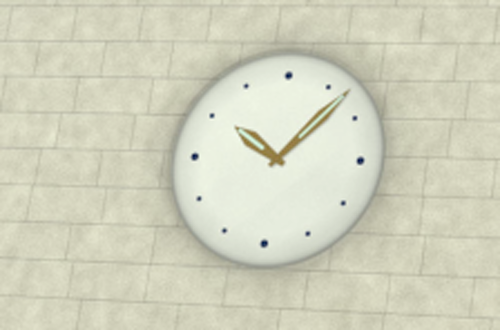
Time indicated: 10h07
